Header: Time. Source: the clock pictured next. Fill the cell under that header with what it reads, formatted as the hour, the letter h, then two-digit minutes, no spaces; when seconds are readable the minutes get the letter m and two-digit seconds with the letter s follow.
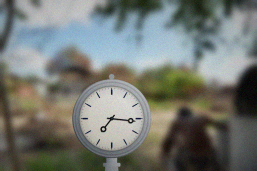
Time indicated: 7h16
